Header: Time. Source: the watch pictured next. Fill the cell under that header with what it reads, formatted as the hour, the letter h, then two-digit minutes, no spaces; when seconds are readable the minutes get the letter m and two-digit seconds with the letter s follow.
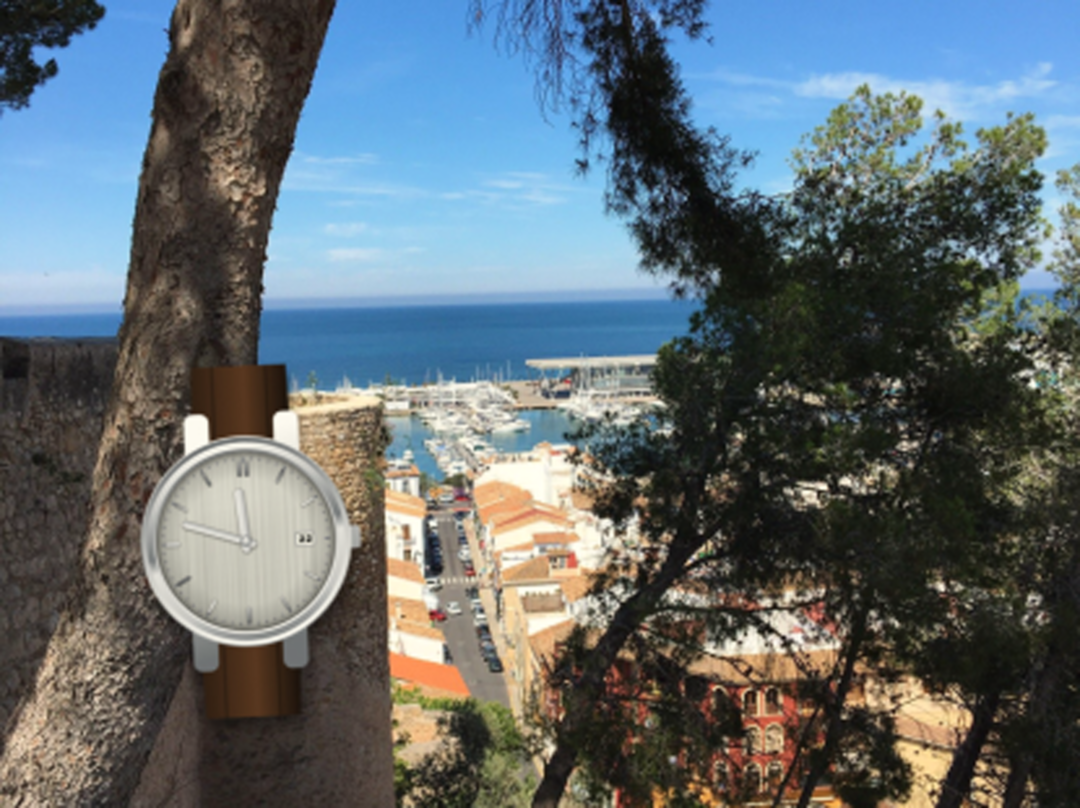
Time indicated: 11h48
